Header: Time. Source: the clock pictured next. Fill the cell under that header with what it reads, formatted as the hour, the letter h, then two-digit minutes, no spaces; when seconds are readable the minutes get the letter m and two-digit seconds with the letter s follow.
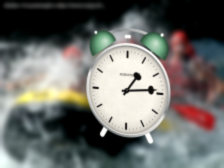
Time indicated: 1h14
